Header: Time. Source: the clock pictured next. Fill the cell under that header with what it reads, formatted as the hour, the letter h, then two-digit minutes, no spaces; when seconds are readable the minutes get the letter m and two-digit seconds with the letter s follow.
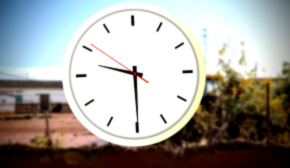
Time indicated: 9h29m51s
